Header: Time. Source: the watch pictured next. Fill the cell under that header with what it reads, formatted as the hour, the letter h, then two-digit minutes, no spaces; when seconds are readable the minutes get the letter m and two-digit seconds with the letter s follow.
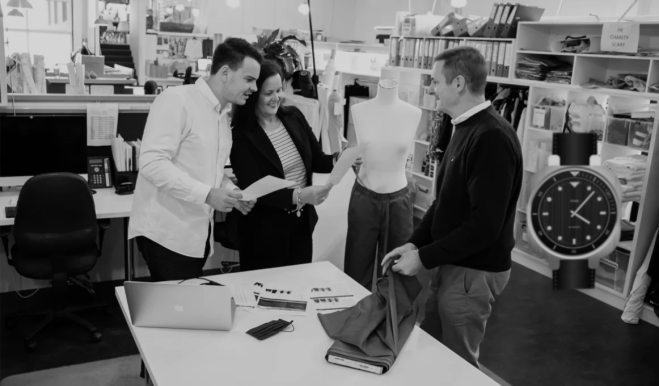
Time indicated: 4h07
